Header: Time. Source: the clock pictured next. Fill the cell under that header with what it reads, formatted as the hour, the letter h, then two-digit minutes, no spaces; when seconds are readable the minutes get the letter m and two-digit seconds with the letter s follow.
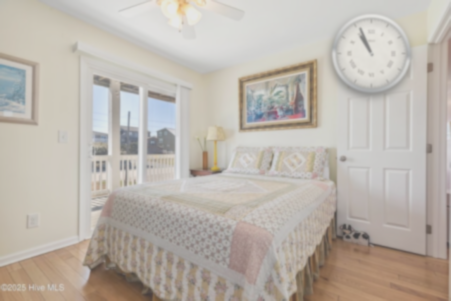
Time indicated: 10h56
